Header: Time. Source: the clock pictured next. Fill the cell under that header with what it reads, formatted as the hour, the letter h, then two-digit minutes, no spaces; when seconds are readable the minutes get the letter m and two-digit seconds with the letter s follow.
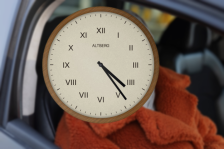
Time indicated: 4h24
